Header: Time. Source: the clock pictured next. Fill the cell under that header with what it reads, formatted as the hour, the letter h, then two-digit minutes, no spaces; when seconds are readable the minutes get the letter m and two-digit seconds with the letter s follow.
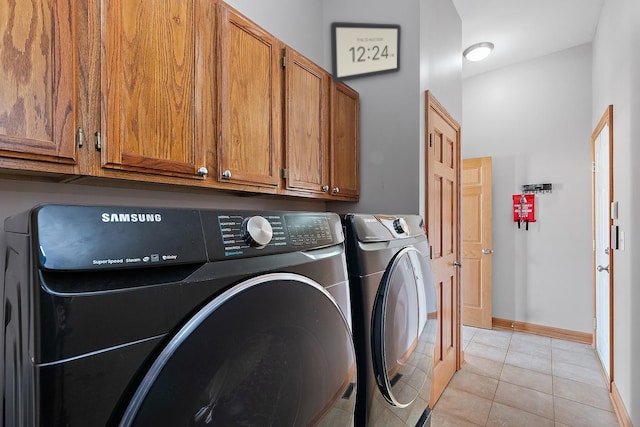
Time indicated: 12h24
